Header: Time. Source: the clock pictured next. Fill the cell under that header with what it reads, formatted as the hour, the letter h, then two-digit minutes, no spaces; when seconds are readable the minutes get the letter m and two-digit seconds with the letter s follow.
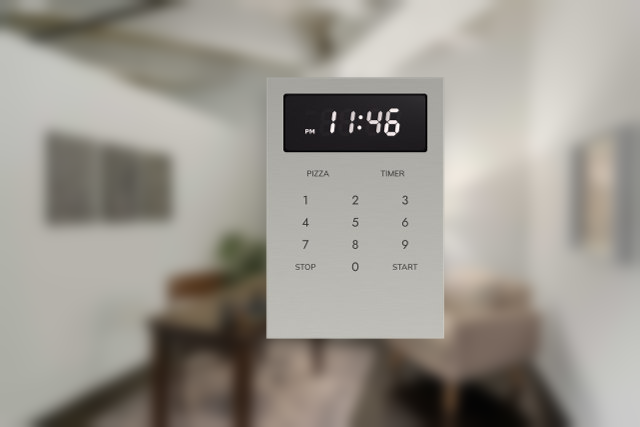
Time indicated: 11h46
